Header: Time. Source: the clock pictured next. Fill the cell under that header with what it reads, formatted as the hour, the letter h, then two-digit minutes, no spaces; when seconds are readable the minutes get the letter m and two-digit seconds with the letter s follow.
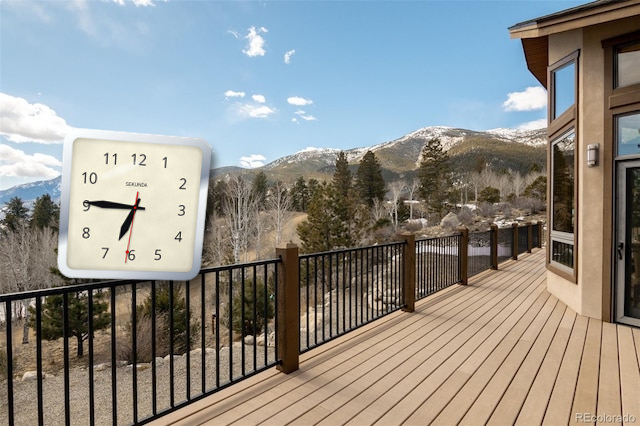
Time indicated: 6h45m31s
